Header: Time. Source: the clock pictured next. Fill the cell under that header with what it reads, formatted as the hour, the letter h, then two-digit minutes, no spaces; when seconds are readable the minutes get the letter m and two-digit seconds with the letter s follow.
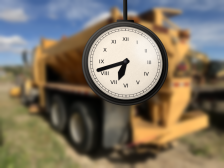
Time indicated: 6h42
